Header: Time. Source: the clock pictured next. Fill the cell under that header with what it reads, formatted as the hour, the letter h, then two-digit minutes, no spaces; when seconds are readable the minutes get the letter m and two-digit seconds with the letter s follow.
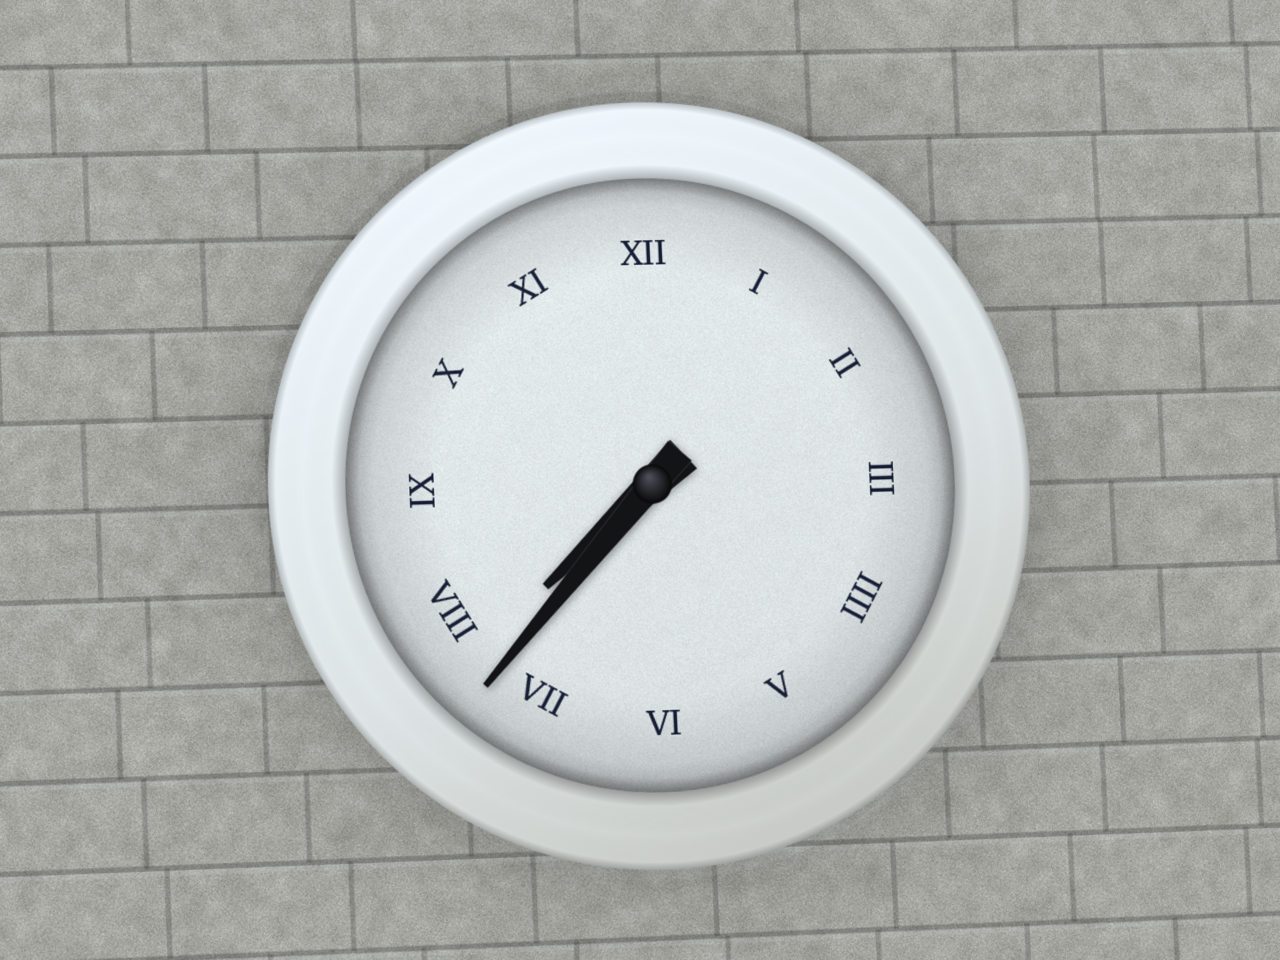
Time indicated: 7h37
